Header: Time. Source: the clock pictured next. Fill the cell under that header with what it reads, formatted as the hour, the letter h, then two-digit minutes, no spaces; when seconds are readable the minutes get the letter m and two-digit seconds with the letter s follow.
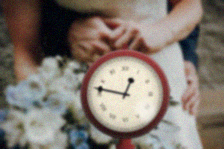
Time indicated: 12h47
